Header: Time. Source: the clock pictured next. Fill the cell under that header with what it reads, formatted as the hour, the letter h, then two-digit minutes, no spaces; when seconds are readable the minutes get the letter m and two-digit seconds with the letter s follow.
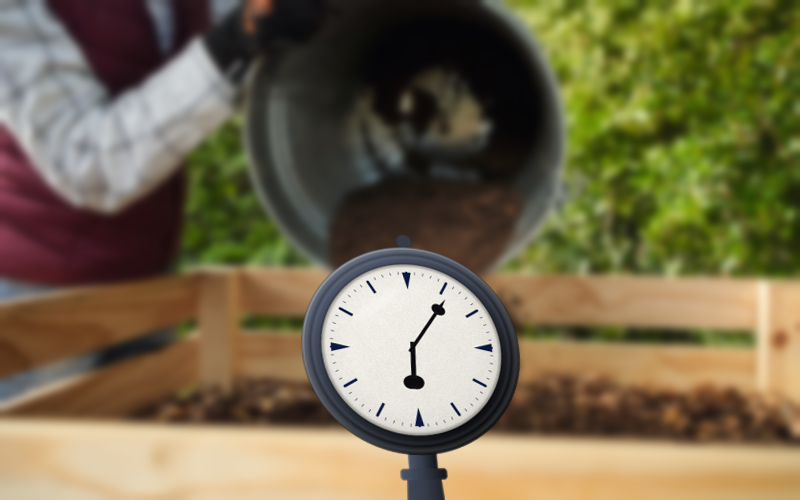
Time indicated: 6h06
